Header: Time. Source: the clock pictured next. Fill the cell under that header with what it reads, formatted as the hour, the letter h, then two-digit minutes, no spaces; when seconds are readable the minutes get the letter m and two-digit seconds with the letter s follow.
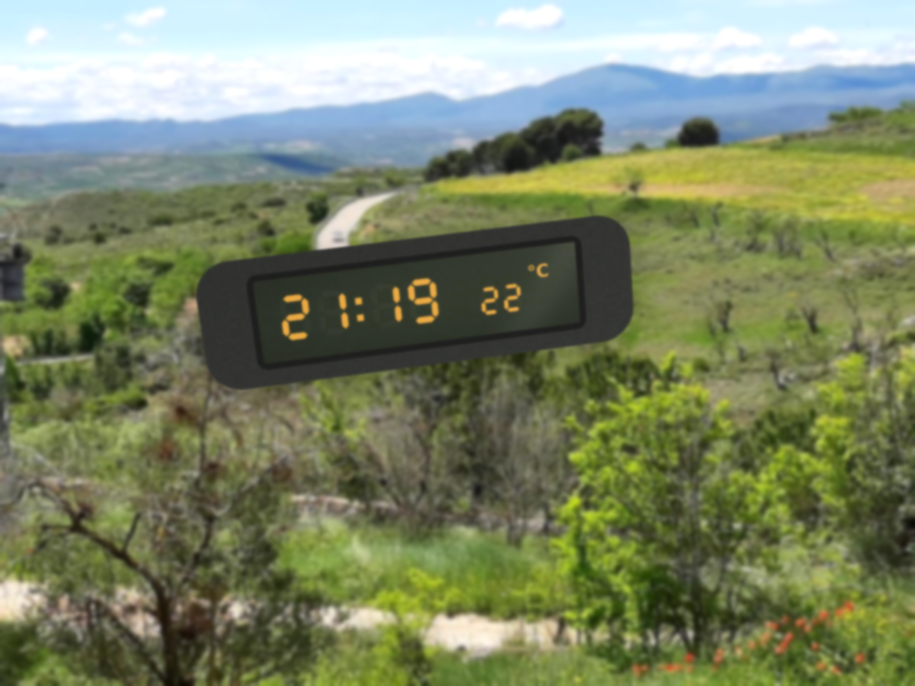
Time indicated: 21h19
